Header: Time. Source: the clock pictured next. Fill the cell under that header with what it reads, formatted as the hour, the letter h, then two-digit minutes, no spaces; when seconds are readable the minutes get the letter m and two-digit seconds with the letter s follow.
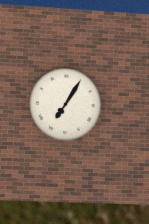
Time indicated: 7h05
